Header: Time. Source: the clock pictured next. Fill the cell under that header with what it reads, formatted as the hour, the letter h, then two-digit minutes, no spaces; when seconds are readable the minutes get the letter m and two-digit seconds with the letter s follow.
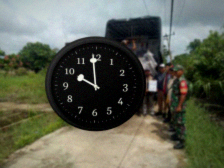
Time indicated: 9h59
